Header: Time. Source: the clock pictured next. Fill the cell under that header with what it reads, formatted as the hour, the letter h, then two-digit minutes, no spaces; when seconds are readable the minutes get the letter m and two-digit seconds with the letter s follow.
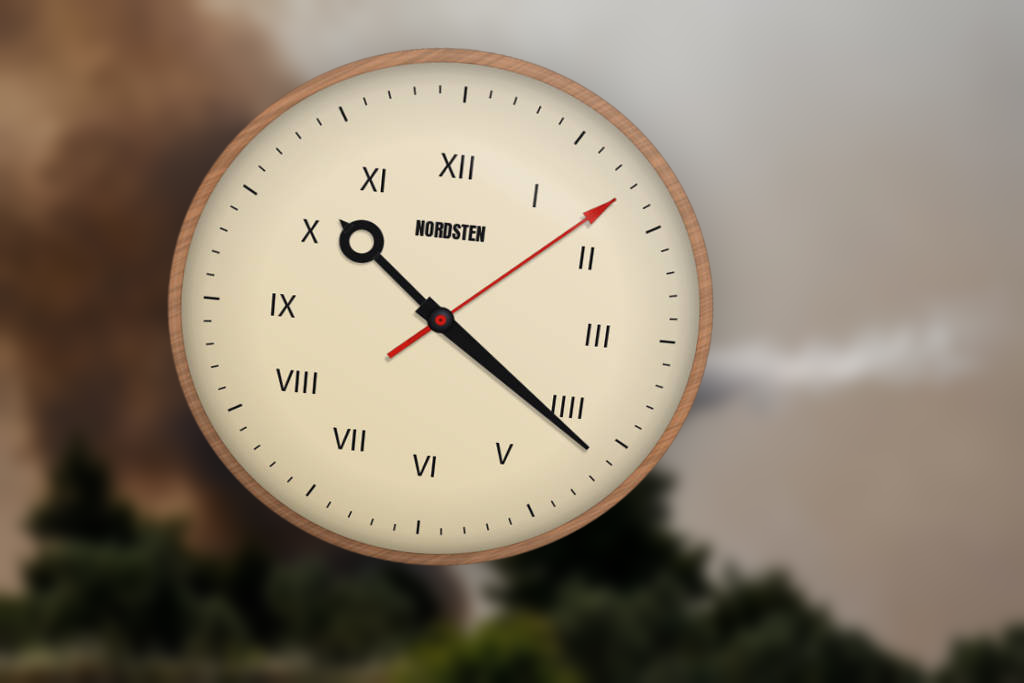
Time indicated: 10h21m08s
